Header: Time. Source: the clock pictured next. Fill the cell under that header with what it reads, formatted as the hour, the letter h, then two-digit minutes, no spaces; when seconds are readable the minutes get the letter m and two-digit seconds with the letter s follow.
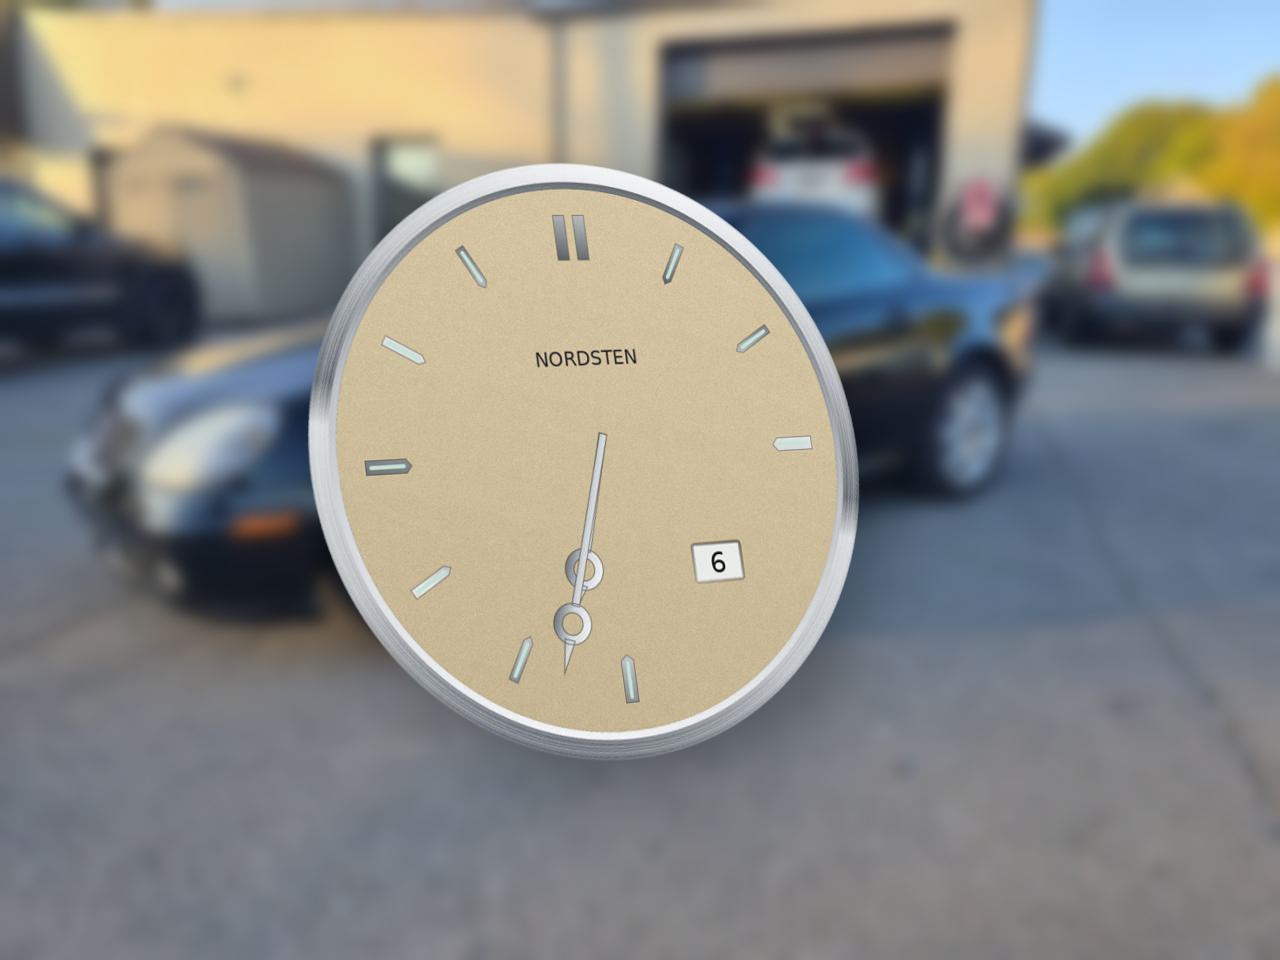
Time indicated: 6h33
